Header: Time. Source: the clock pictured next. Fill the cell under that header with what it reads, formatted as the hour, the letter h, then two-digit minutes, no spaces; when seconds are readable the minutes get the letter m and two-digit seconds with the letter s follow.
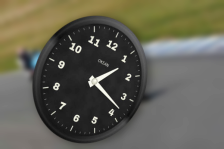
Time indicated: 1h18
